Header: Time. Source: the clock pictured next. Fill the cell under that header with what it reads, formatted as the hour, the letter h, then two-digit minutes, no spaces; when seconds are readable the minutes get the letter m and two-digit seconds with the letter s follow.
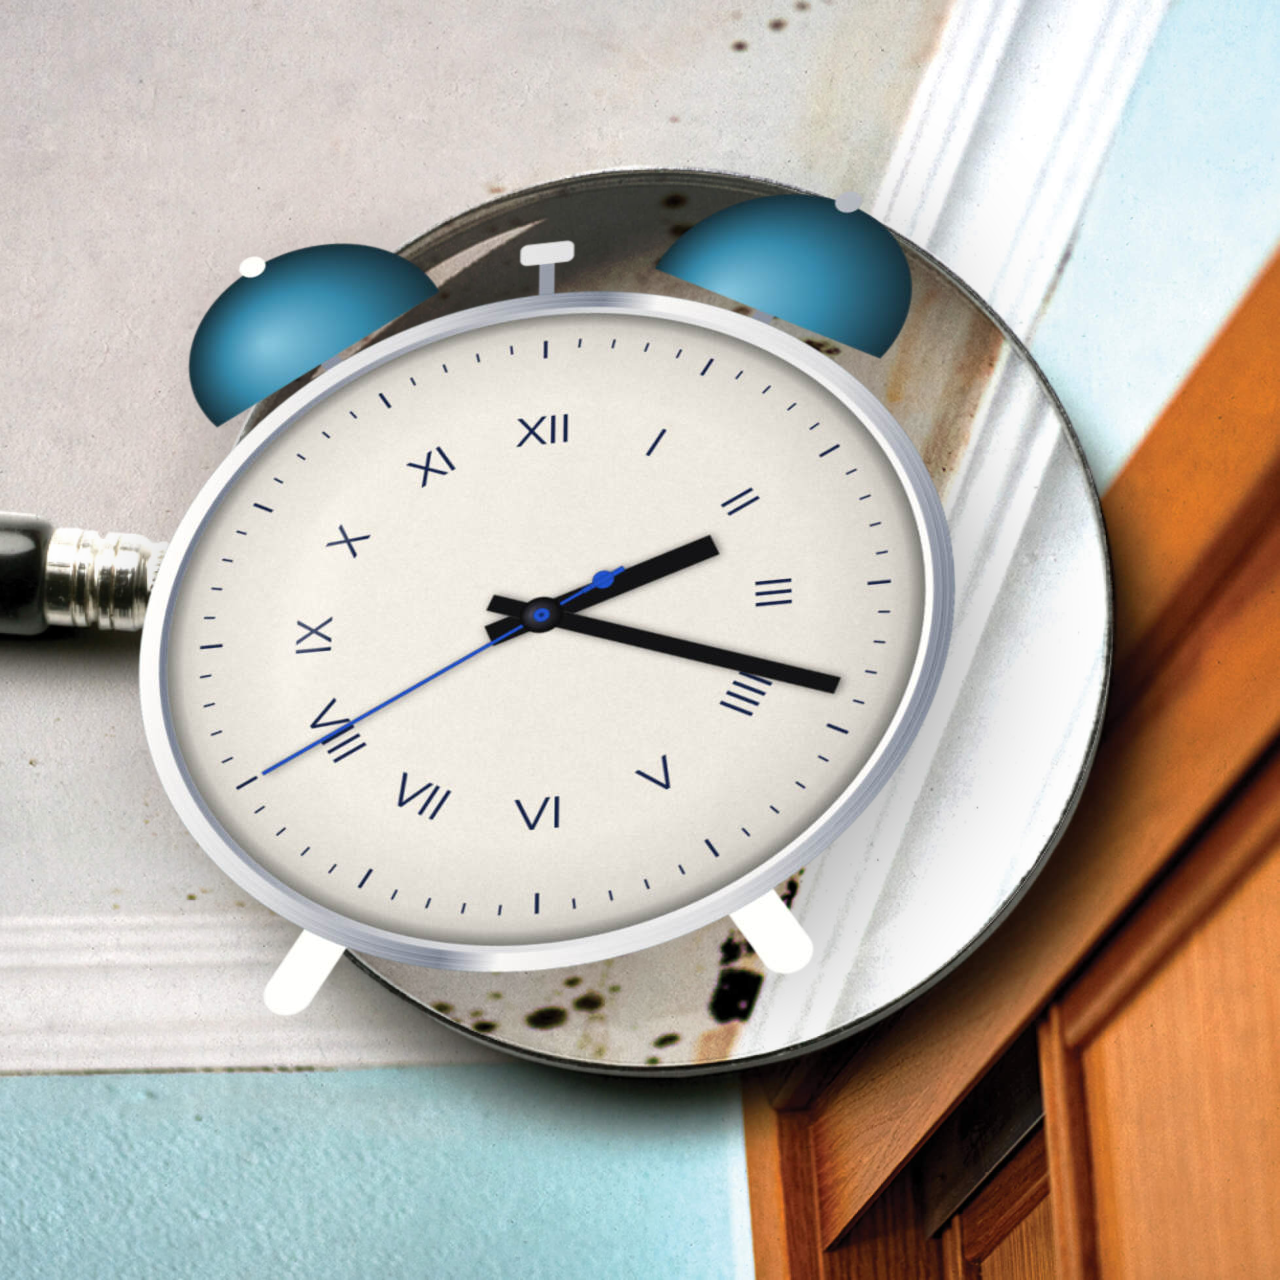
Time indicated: 2h18m40s
